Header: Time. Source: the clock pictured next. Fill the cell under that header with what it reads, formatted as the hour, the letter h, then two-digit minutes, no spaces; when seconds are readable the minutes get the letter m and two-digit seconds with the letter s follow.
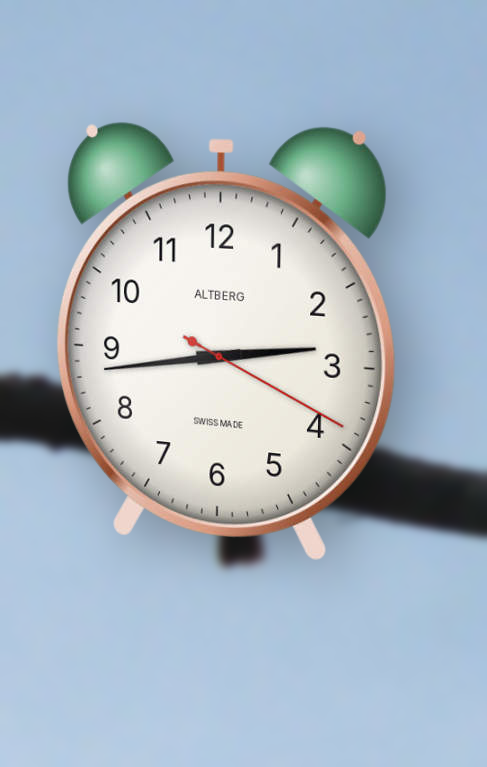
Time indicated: 2h43m19s
